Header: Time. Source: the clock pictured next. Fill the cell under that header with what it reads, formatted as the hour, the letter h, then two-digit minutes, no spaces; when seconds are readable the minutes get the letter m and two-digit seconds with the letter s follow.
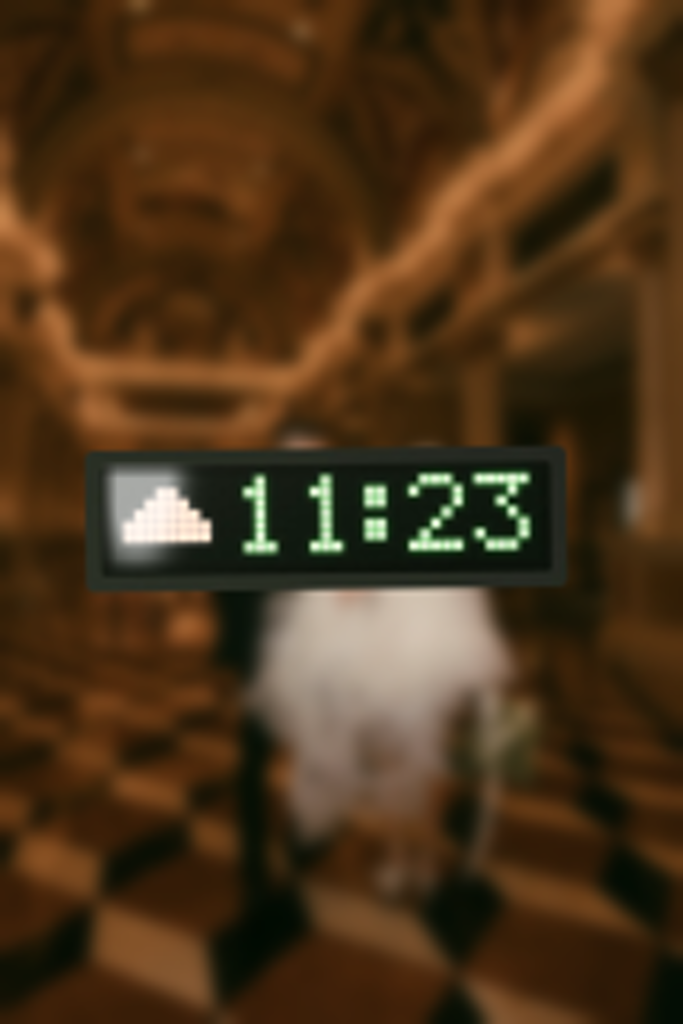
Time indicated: 11h23
